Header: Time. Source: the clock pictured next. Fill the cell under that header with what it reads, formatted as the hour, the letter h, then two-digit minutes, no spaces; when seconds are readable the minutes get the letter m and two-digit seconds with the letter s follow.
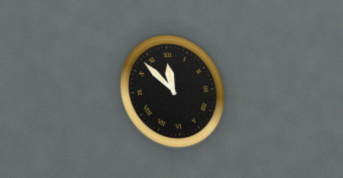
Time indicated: 11h53
